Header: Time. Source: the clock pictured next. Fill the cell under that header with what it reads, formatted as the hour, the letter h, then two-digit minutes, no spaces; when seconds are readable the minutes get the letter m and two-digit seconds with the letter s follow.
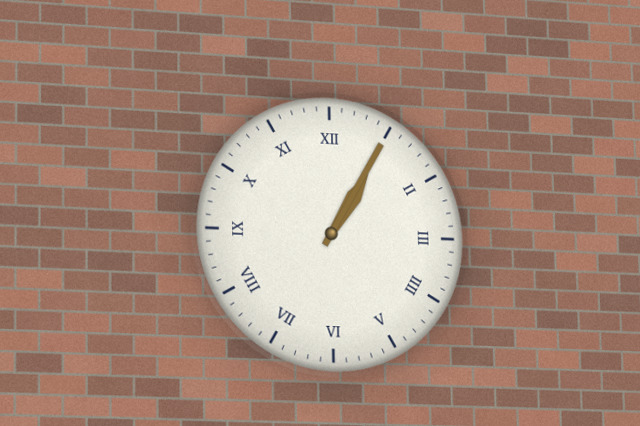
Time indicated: 1h05
